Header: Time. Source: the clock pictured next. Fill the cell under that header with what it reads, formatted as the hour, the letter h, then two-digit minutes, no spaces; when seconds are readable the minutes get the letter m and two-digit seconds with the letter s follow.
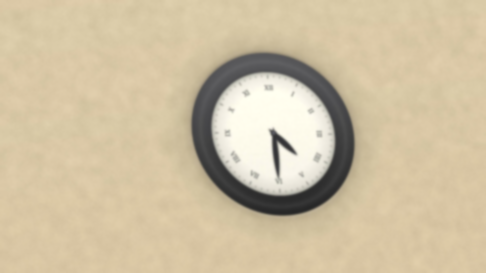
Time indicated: 4h30
